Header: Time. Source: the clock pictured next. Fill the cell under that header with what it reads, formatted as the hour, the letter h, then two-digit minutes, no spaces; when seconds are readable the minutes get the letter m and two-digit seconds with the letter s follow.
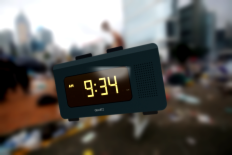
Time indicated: 9h34
